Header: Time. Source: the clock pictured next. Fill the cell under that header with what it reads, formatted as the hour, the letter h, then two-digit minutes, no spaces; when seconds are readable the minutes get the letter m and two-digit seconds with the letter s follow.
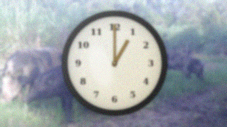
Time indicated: 1h00
